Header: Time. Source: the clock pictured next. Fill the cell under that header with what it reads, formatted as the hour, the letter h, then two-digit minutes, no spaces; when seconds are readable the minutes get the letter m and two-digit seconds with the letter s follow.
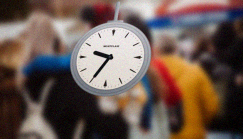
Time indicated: 9h35
